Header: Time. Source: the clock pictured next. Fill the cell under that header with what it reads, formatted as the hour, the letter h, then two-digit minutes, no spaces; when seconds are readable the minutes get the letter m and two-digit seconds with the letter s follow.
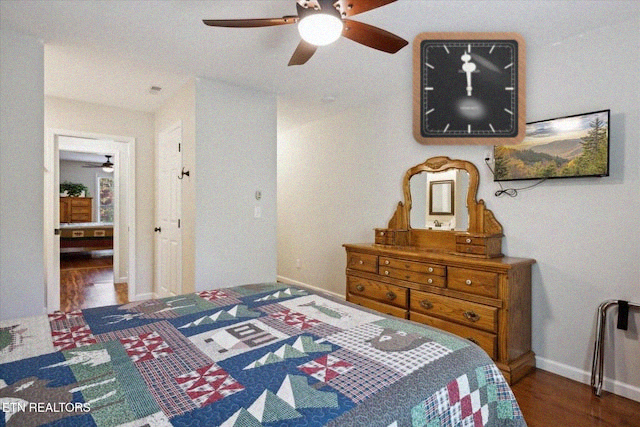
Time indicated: 11h59
